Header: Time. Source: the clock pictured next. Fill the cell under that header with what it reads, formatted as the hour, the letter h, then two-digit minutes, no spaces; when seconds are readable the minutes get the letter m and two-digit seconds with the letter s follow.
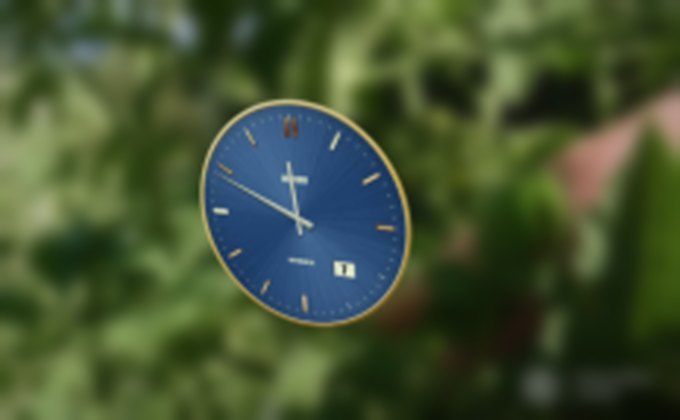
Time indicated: 11h49
